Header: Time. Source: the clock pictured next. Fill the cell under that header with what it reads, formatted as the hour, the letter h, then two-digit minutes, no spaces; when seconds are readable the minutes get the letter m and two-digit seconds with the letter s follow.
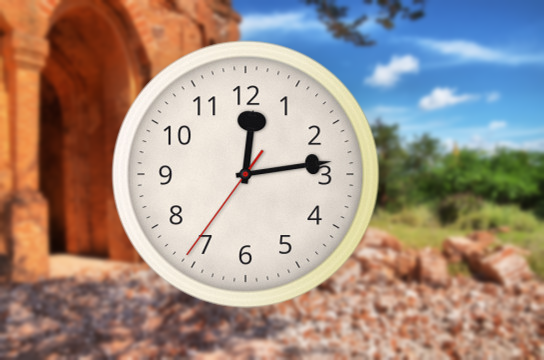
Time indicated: 12h13m36s
